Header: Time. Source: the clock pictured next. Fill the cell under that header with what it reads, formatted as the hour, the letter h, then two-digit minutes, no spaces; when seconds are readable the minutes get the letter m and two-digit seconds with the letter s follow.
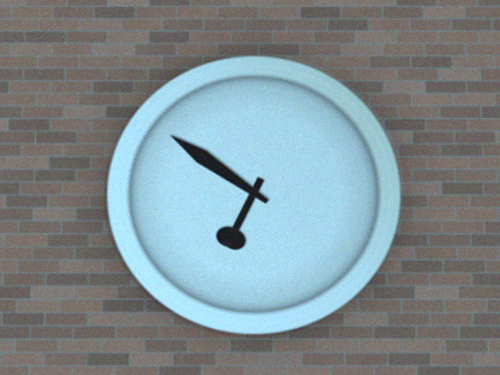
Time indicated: 6h51
